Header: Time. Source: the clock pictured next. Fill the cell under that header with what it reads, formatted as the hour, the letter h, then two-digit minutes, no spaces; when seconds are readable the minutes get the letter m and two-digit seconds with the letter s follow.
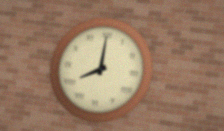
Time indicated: 8h00
